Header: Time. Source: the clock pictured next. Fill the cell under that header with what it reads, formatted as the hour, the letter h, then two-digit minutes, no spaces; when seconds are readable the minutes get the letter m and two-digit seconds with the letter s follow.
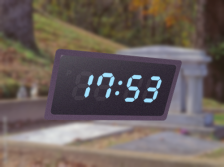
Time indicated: 17h53
